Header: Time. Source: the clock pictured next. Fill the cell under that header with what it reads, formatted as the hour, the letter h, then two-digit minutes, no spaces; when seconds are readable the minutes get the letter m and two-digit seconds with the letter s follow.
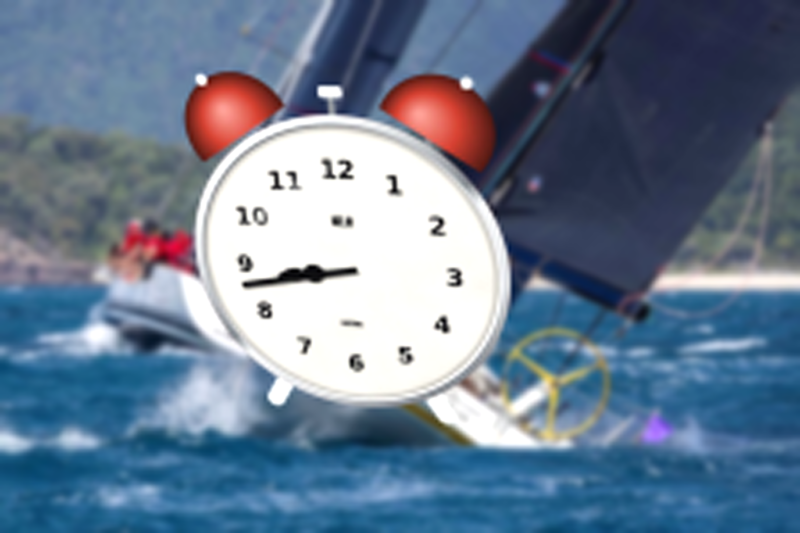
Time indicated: 8h43
